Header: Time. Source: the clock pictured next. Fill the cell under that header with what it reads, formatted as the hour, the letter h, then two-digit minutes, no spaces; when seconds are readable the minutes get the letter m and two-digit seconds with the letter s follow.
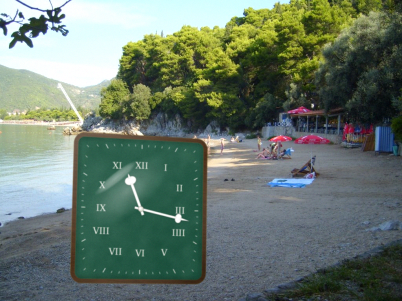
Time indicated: 11h17
